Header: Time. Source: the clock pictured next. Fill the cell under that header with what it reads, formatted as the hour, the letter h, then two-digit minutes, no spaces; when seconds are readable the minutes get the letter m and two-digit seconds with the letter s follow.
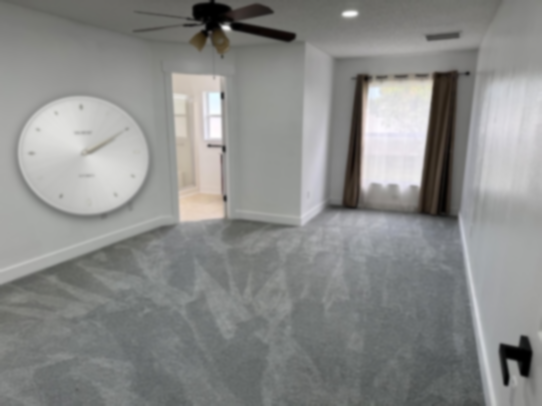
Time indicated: 2h10
